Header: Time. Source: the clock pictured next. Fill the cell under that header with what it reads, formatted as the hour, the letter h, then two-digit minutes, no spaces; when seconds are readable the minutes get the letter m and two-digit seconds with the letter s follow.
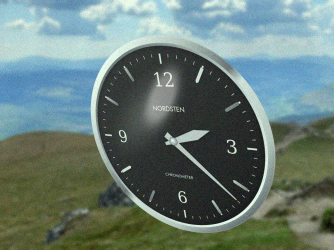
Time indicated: 2h22
